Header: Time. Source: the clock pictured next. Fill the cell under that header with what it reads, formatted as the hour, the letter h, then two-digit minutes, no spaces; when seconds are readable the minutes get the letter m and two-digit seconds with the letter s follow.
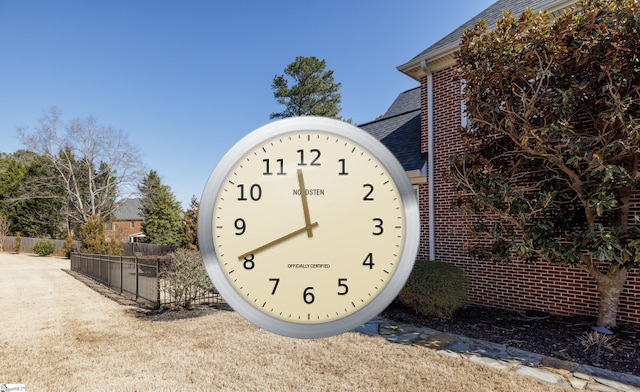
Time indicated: 11h41
